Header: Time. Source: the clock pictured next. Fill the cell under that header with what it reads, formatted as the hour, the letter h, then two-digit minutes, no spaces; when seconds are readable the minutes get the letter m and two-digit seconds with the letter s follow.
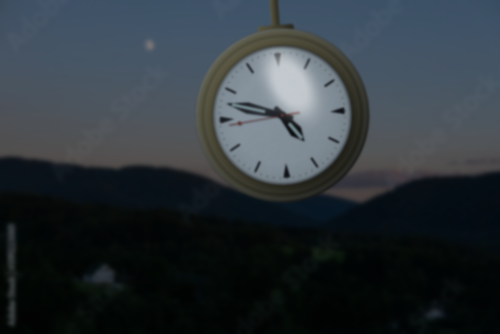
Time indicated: 4h47m44s
